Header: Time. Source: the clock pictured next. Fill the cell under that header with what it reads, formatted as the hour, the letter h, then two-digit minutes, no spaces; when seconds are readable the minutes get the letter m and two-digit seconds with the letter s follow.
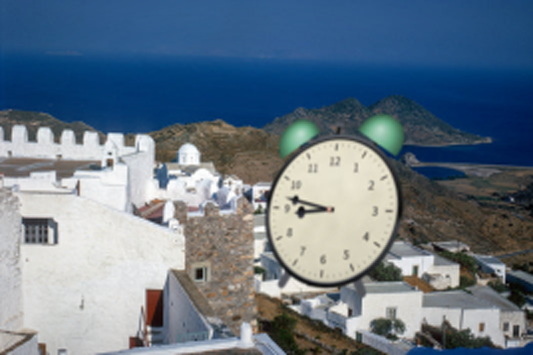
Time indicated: 8h47
